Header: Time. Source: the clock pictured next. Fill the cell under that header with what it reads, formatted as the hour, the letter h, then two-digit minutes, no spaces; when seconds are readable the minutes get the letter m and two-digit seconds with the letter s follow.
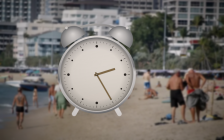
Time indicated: 2h25
